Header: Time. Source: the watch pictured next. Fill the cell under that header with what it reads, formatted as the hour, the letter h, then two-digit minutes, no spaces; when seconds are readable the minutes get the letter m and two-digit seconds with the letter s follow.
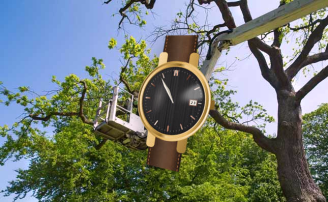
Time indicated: 10h54
